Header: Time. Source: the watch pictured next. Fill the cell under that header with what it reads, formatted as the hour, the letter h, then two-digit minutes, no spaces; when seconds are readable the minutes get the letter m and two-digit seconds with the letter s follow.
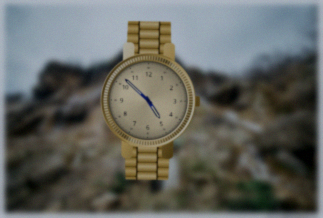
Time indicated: 4h52
